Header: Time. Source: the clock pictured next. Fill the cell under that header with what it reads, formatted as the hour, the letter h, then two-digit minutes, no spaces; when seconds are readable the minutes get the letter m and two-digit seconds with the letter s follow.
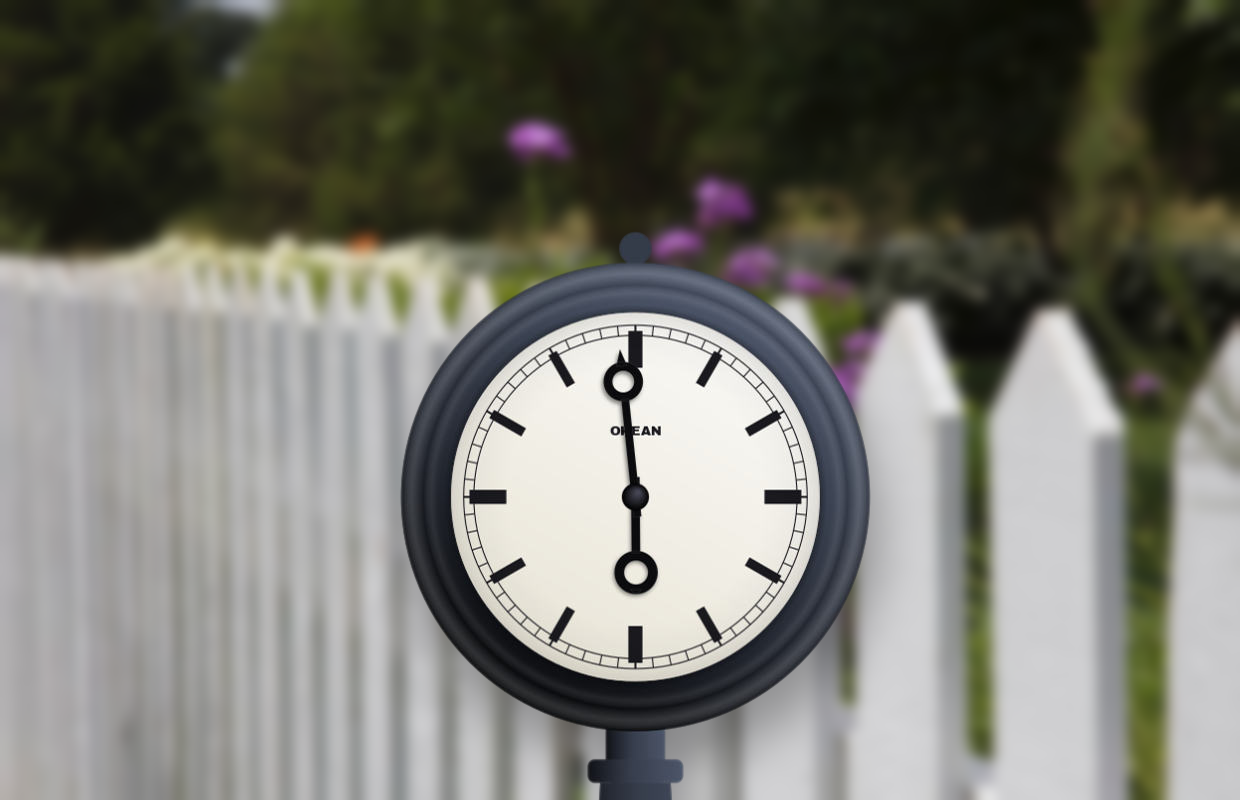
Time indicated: 5h59
